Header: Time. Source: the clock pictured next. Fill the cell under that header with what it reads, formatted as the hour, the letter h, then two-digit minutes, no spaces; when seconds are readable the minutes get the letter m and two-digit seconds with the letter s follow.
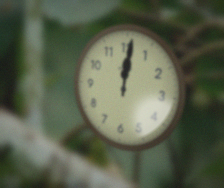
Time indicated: 12h01
